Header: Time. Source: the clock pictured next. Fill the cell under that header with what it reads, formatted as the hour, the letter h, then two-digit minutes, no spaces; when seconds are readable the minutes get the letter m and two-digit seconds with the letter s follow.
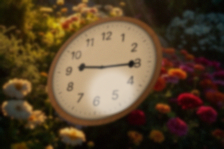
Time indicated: 9h15
